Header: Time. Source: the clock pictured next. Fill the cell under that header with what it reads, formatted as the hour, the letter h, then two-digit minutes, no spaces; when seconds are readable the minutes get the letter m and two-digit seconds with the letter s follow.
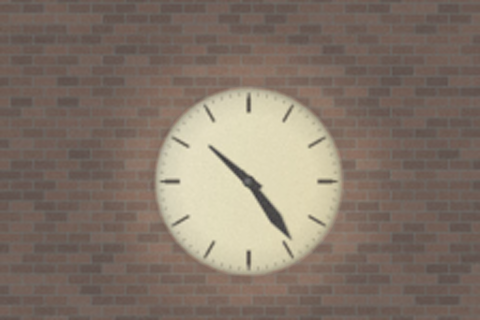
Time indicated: 10h24
